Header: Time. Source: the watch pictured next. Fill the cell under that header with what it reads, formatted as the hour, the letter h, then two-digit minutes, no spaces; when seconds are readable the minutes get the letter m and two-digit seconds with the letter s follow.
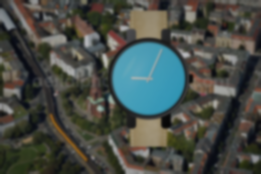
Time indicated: 9h04
